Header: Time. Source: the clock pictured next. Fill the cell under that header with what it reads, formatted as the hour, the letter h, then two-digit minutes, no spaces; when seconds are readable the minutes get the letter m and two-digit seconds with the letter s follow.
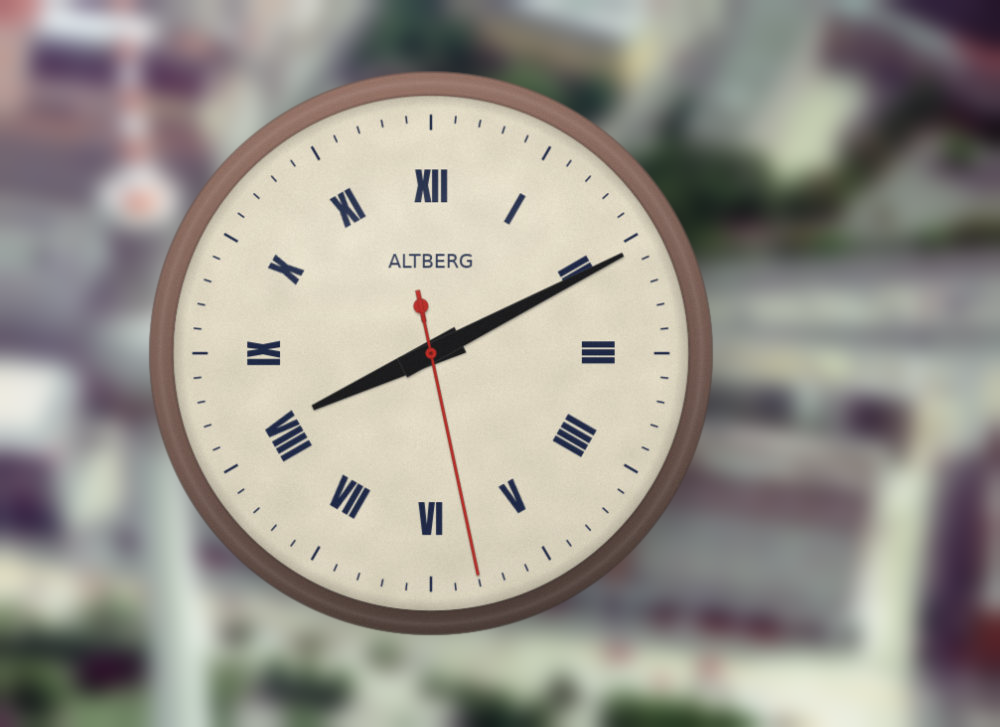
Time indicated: 8h10m28s
